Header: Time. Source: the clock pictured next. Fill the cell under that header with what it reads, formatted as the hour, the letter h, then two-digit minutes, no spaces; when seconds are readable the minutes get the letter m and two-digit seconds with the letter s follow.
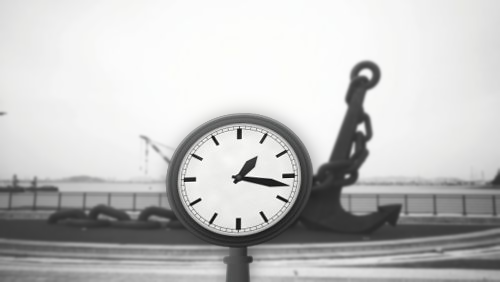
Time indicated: 1h17
